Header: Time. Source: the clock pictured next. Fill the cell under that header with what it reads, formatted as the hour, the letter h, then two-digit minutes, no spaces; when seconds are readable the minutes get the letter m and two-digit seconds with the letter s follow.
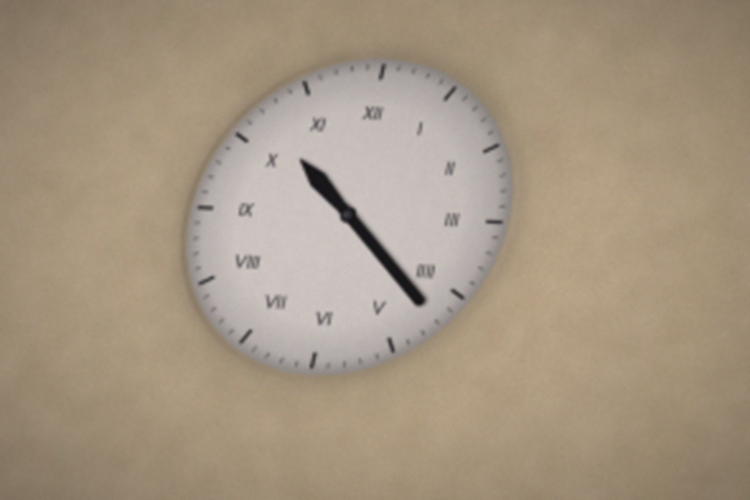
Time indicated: 10h22
